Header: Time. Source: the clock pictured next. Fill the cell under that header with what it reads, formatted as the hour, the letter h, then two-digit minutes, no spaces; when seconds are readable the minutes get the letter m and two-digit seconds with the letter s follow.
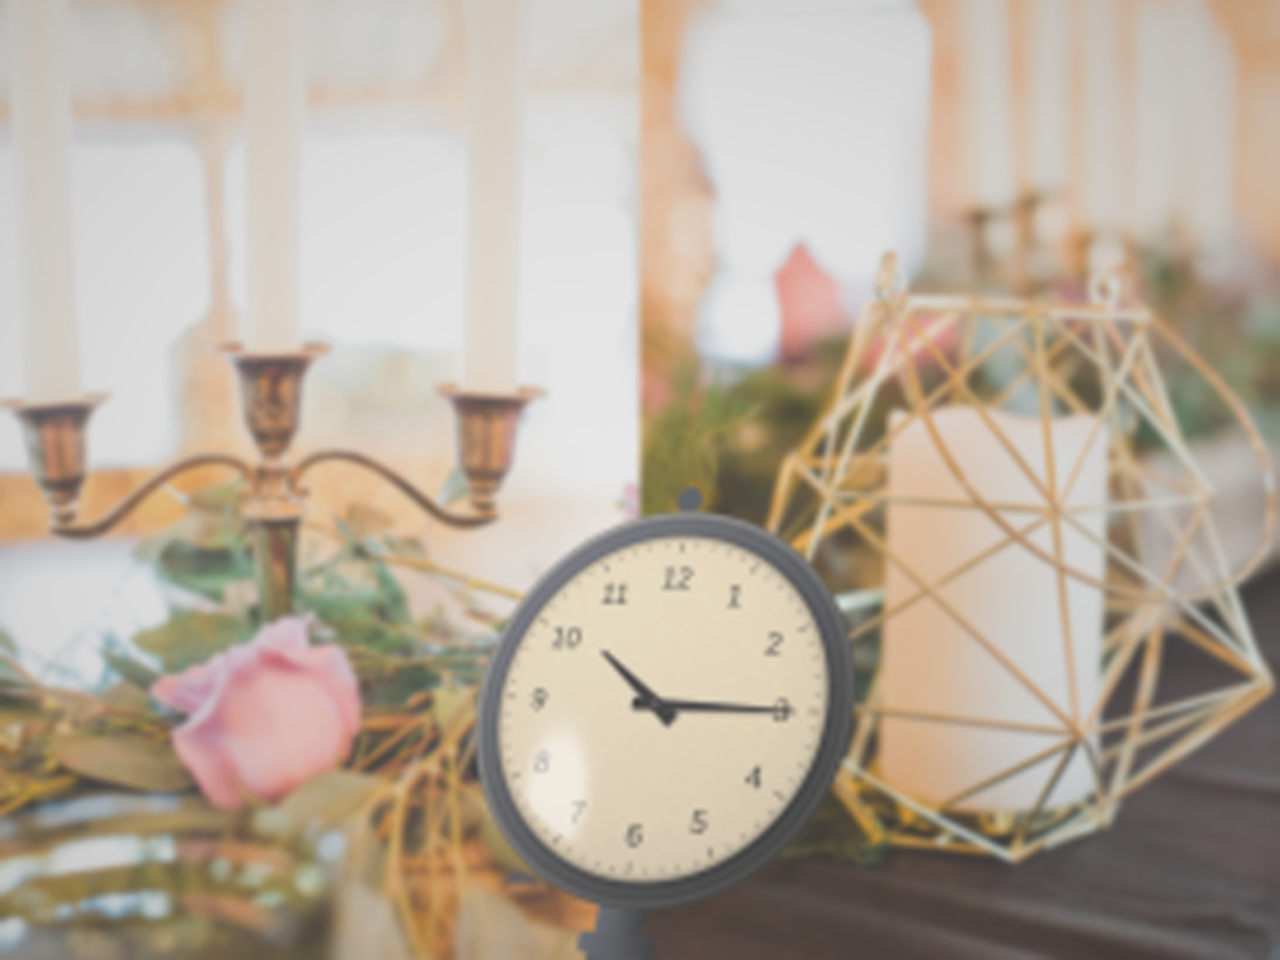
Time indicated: 10h15
